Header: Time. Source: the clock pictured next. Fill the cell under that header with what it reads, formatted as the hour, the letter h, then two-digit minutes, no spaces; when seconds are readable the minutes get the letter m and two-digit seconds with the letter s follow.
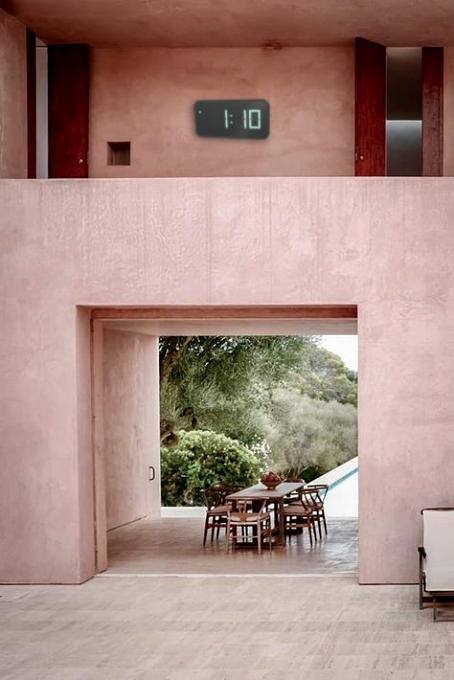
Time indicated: 1h10
